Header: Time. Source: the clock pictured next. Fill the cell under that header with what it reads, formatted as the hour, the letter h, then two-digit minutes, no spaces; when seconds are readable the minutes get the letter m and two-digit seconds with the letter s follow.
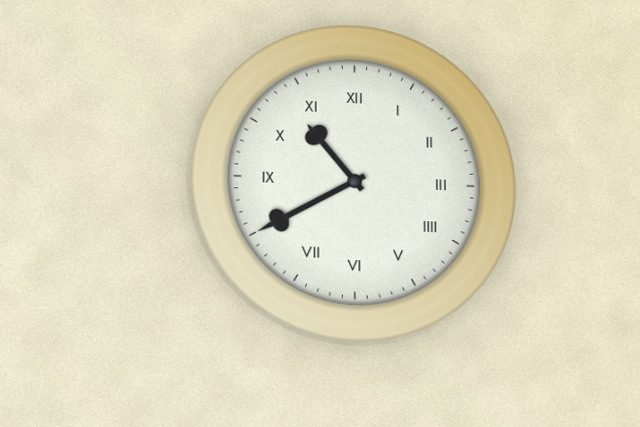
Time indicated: 10h40
